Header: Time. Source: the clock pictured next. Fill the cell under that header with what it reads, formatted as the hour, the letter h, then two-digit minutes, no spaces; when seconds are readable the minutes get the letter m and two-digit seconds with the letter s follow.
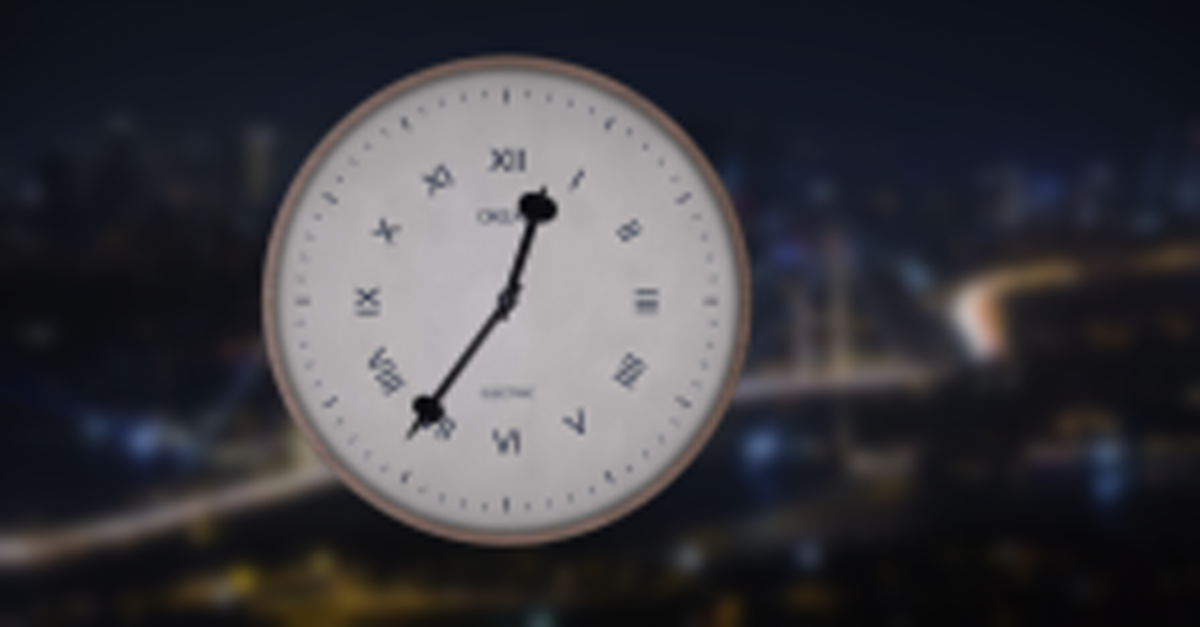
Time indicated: 12h36
